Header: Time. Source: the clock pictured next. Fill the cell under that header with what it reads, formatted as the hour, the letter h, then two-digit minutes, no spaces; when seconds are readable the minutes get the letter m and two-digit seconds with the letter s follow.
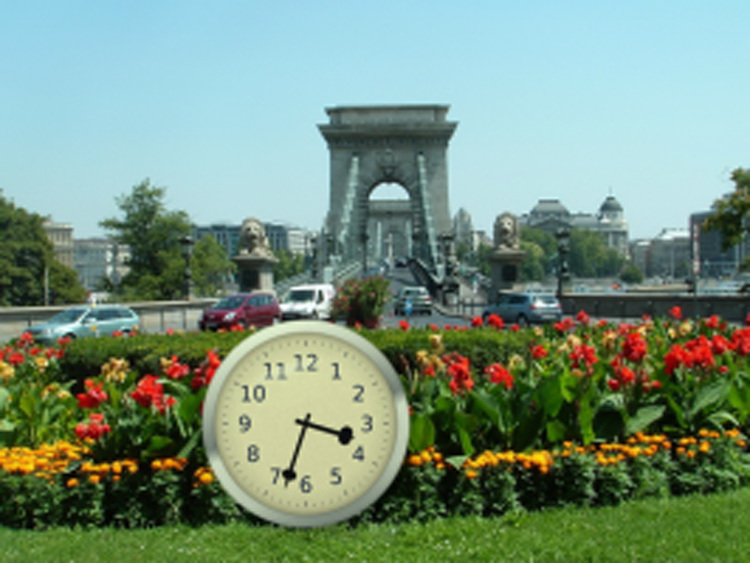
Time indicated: 3h33
